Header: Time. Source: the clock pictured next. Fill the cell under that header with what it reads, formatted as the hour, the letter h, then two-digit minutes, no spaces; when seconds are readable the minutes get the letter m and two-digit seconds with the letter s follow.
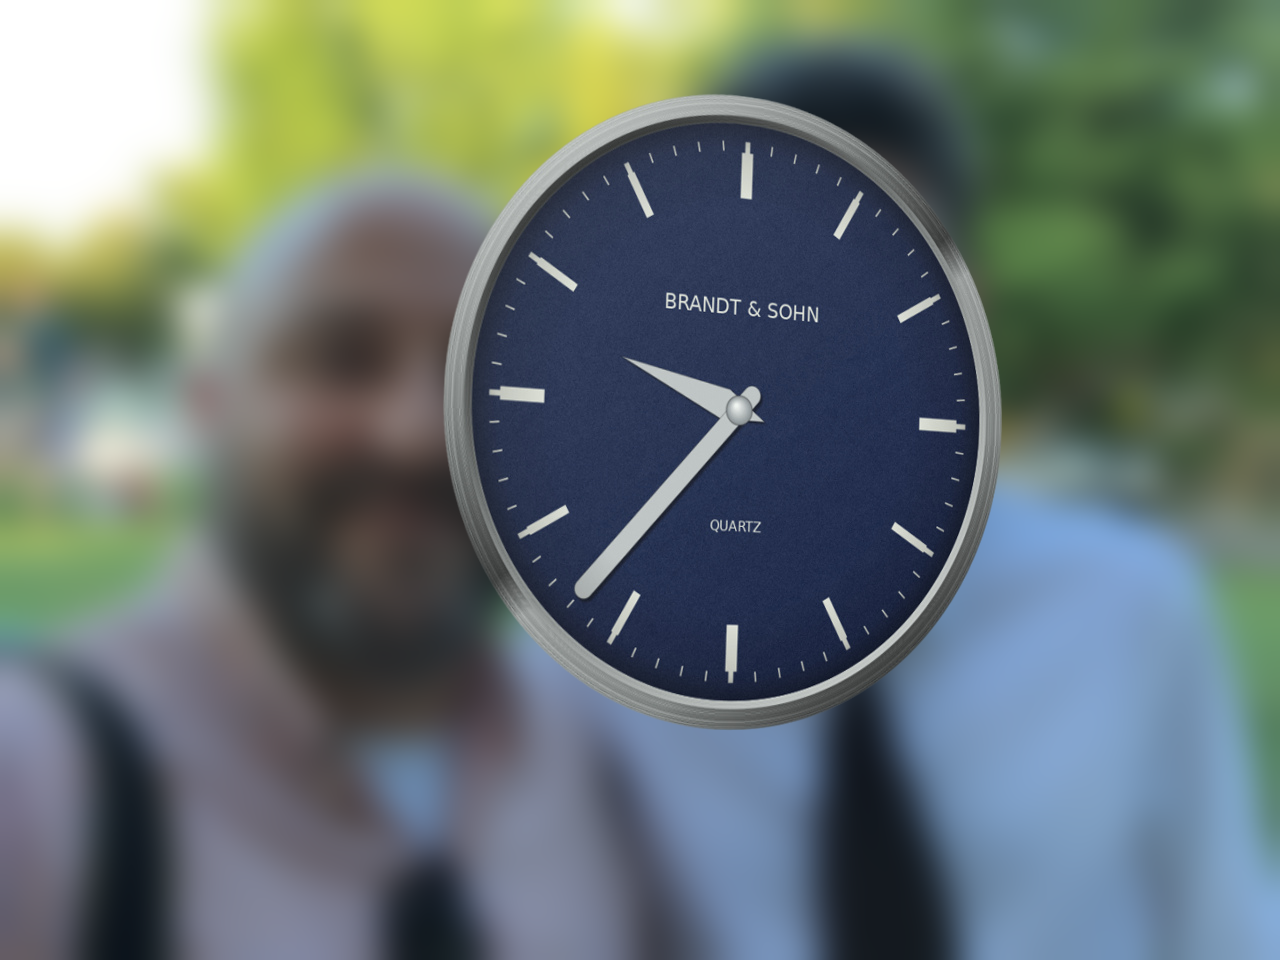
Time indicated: 9h37
